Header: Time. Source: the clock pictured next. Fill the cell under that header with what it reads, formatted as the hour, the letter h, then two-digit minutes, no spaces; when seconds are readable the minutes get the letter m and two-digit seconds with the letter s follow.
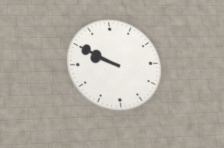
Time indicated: 9h50
